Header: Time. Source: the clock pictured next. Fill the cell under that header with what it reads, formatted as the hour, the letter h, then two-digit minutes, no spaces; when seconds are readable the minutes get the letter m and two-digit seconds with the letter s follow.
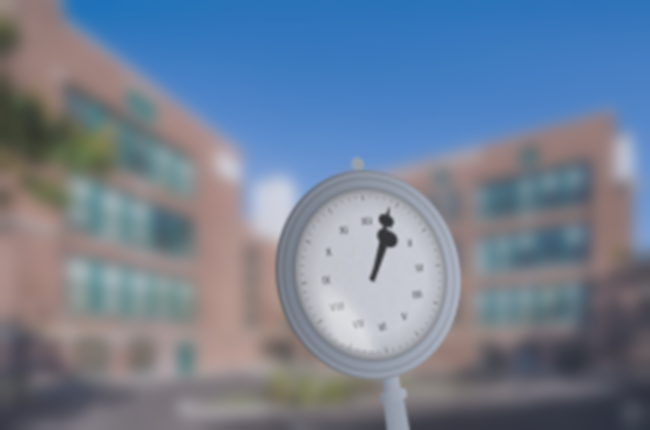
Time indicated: 1h04
